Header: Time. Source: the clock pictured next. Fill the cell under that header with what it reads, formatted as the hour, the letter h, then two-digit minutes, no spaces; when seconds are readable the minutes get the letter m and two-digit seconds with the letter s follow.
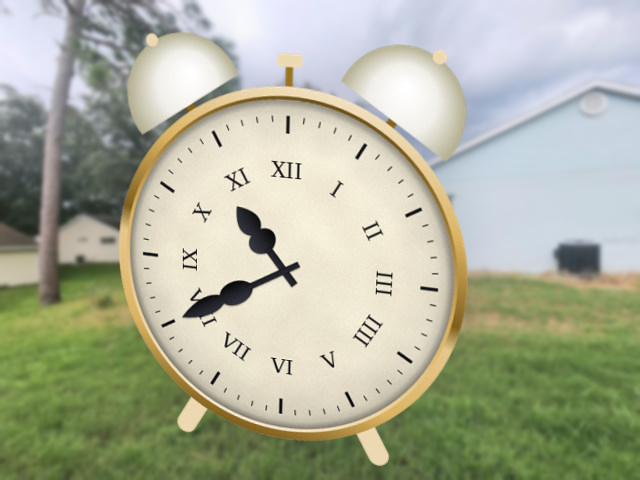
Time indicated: 10h40
